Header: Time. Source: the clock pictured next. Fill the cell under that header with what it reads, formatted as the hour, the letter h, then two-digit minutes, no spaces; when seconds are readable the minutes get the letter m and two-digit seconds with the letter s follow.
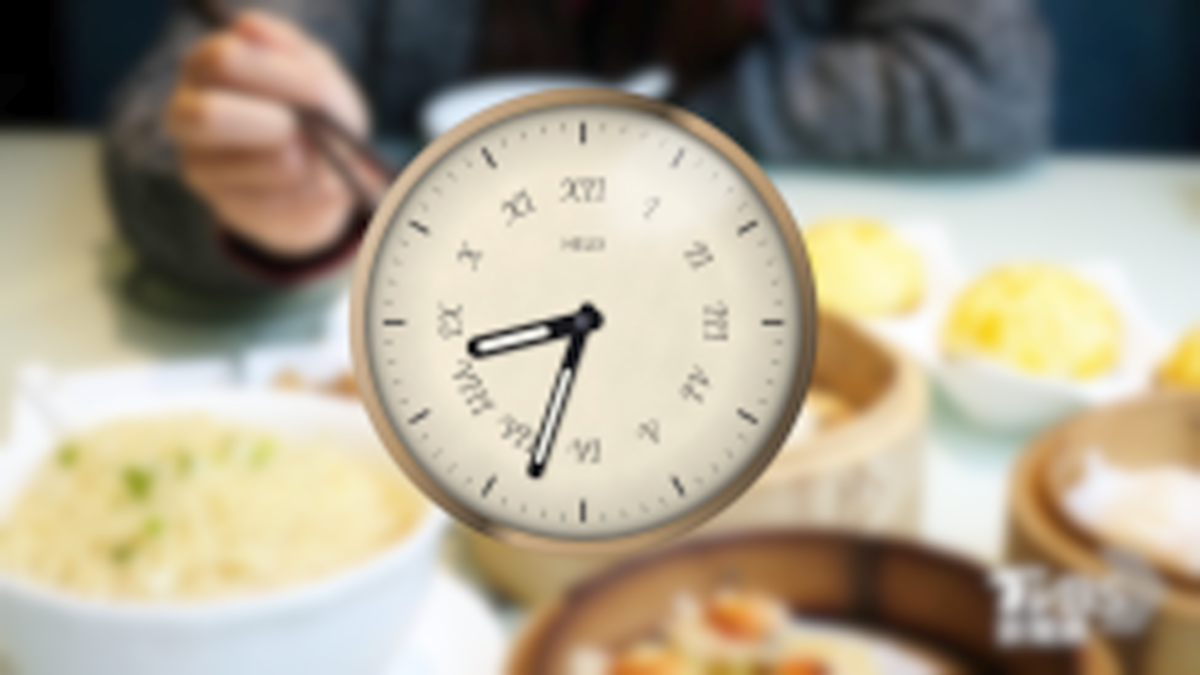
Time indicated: 8h33
